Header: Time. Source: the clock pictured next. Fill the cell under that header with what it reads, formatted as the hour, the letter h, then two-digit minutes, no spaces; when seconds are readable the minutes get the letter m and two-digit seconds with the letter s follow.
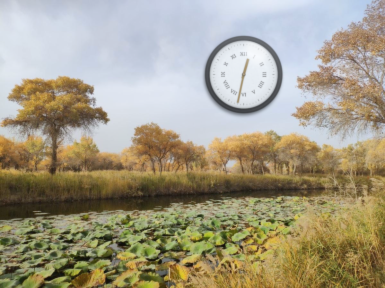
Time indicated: 12h32
